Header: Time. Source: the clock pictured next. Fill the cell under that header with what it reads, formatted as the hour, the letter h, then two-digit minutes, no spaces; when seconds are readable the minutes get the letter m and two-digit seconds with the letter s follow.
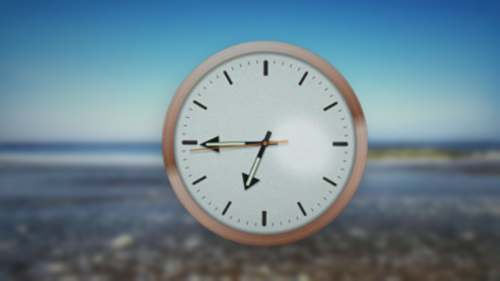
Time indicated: 6h44m44s
